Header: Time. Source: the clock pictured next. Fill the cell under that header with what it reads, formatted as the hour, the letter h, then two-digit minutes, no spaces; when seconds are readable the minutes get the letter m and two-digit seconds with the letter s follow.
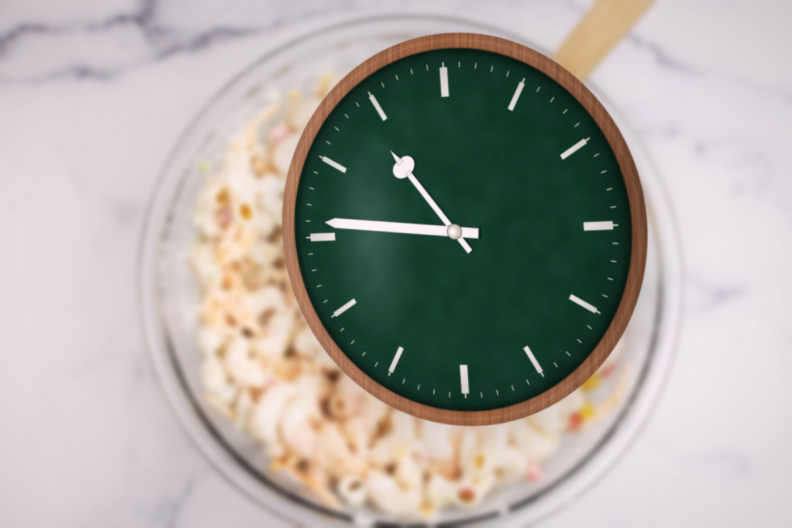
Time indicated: 10h46
